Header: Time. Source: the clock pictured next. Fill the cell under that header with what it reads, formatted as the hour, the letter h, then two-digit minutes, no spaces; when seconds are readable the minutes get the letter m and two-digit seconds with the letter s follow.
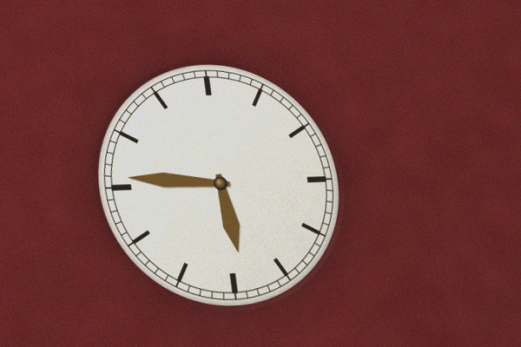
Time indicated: 5h46
